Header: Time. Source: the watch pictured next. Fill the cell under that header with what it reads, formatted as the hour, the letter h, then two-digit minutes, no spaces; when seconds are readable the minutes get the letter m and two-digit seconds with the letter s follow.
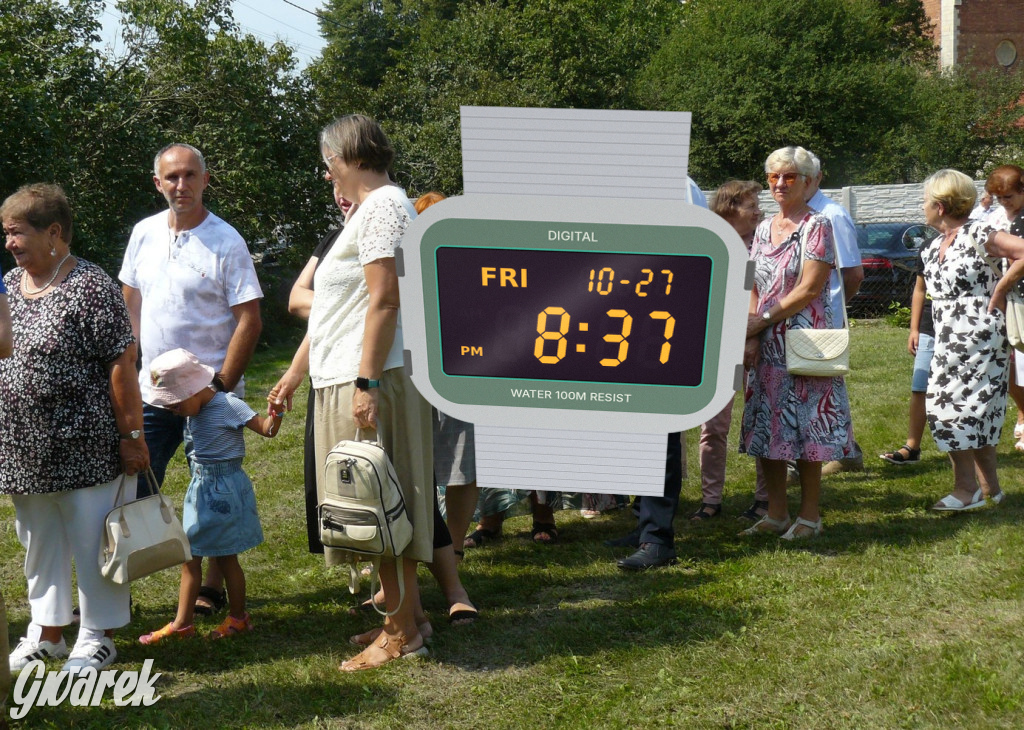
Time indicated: 8h37
